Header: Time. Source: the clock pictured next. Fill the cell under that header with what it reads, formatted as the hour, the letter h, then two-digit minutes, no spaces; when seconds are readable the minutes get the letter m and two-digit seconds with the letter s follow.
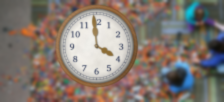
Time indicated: 3h59
